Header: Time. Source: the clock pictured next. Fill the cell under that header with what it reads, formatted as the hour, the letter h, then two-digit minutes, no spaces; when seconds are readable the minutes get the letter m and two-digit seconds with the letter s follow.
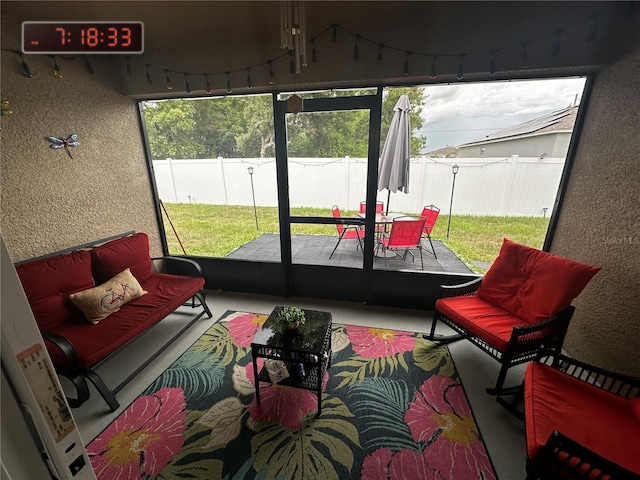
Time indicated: 7h18m33s
